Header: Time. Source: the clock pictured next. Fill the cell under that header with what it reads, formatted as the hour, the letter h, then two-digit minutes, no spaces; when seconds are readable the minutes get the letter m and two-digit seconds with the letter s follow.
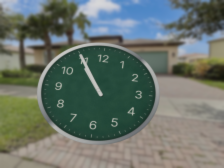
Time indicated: 10h55
